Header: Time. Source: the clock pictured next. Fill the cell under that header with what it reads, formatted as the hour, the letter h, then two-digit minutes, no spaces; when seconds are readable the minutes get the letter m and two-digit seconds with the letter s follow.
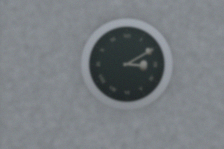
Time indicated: 3h10
